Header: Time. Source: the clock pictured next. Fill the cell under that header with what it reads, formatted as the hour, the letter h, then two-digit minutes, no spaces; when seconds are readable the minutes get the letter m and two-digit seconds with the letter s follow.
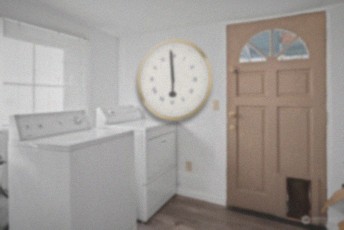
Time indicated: 5h59
